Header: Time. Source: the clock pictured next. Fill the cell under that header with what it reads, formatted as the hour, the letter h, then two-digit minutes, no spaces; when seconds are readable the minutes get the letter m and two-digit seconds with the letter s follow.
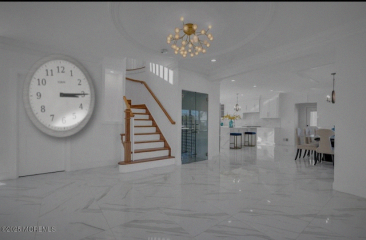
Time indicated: 3h15
